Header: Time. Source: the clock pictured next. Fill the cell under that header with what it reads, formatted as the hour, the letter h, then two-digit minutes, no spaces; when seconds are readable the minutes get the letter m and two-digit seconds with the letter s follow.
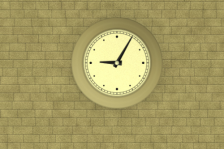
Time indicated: 9h05
